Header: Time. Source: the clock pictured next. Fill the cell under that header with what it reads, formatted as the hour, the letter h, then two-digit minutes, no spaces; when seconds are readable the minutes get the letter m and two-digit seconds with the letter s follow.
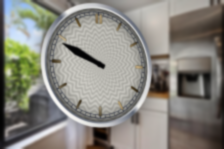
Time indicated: 9h49
